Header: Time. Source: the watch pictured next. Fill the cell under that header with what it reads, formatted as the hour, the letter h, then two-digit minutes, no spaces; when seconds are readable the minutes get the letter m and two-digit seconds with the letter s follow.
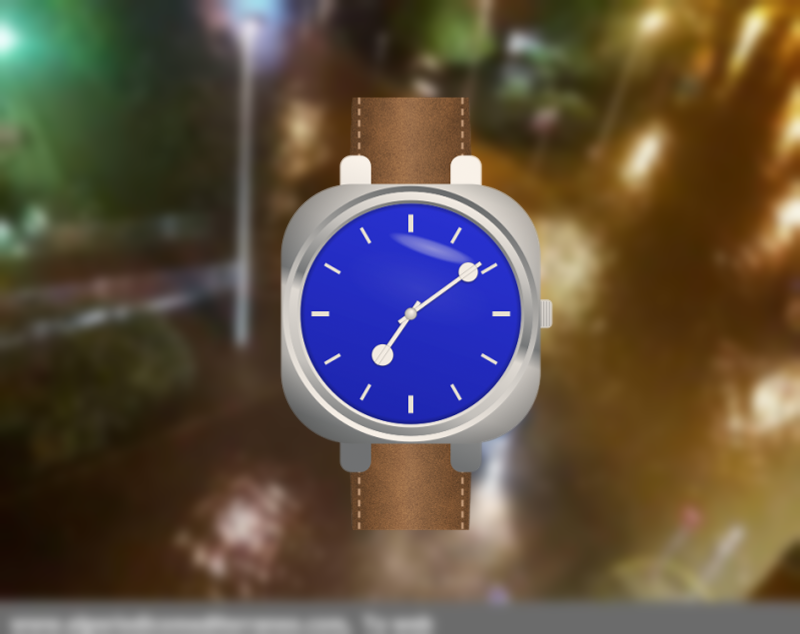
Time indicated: 7h09
